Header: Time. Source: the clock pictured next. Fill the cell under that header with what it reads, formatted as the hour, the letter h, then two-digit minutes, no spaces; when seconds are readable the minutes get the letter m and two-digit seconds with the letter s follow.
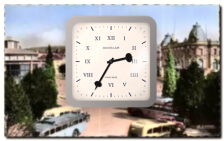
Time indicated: 2h35
